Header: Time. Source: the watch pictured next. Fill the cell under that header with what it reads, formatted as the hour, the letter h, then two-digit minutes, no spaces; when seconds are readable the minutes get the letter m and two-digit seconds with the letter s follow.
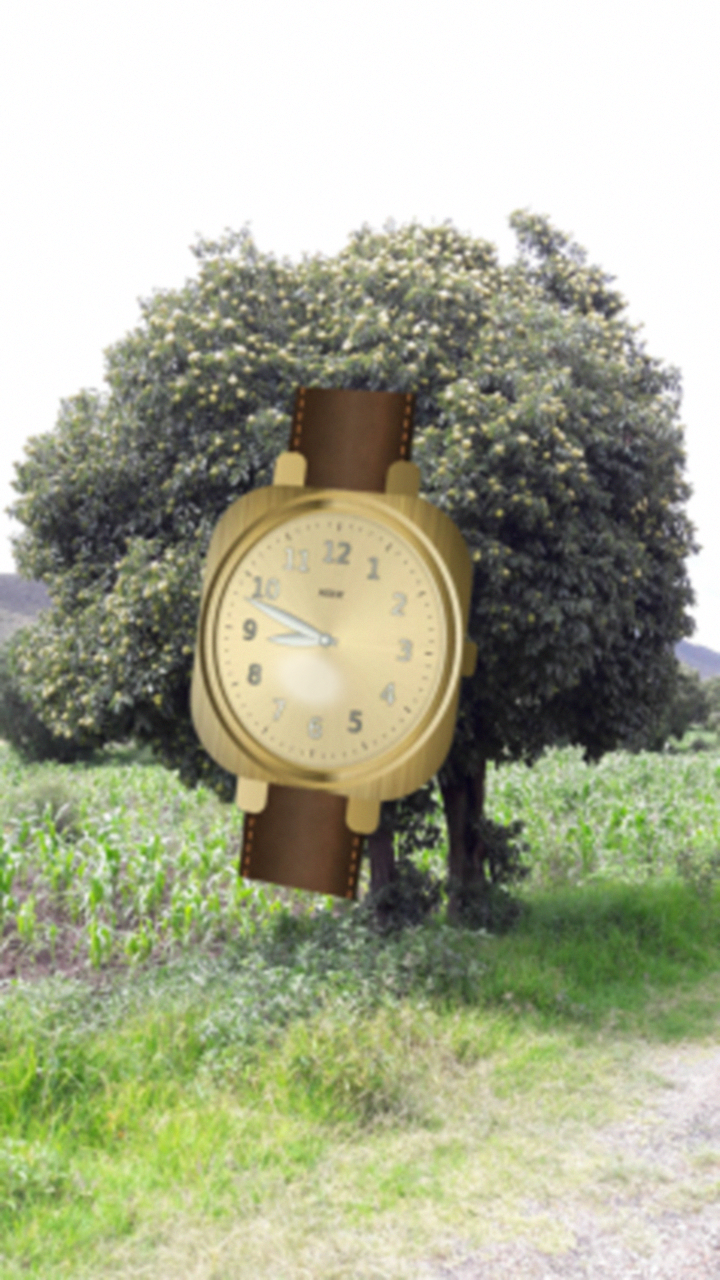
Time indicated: 8h48
